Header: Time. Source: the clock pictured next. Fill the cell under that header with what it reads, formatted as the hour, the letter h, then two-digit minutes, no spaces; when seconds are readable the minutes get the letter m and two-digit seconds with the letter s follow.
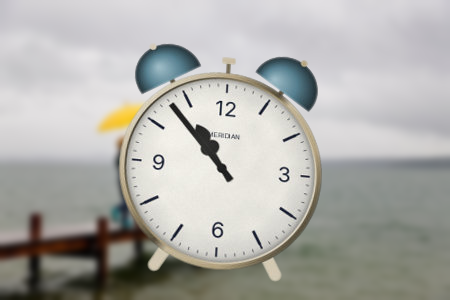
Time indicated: 10h53
